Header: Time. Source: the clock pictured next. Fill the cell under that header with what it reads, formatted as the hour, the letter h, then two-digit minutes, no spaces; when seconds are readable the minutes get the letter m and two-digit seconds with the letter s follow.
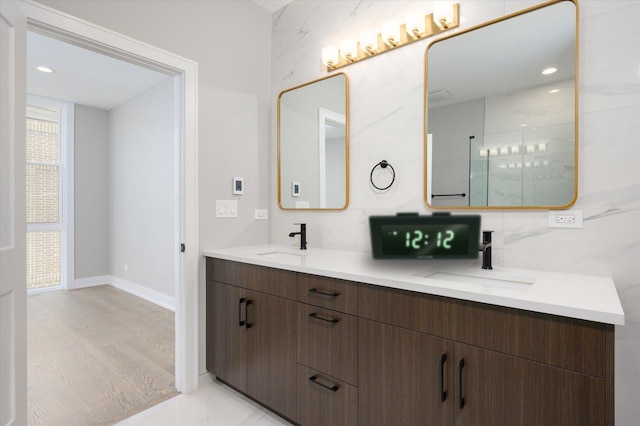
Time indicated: 12h12
